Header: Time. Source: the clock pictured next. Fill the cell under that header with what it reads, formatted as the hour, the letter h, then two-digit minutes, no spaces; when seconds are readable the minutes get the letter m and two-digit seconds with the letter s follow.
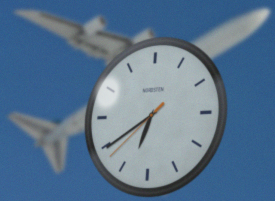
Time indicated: 6h39m38s
